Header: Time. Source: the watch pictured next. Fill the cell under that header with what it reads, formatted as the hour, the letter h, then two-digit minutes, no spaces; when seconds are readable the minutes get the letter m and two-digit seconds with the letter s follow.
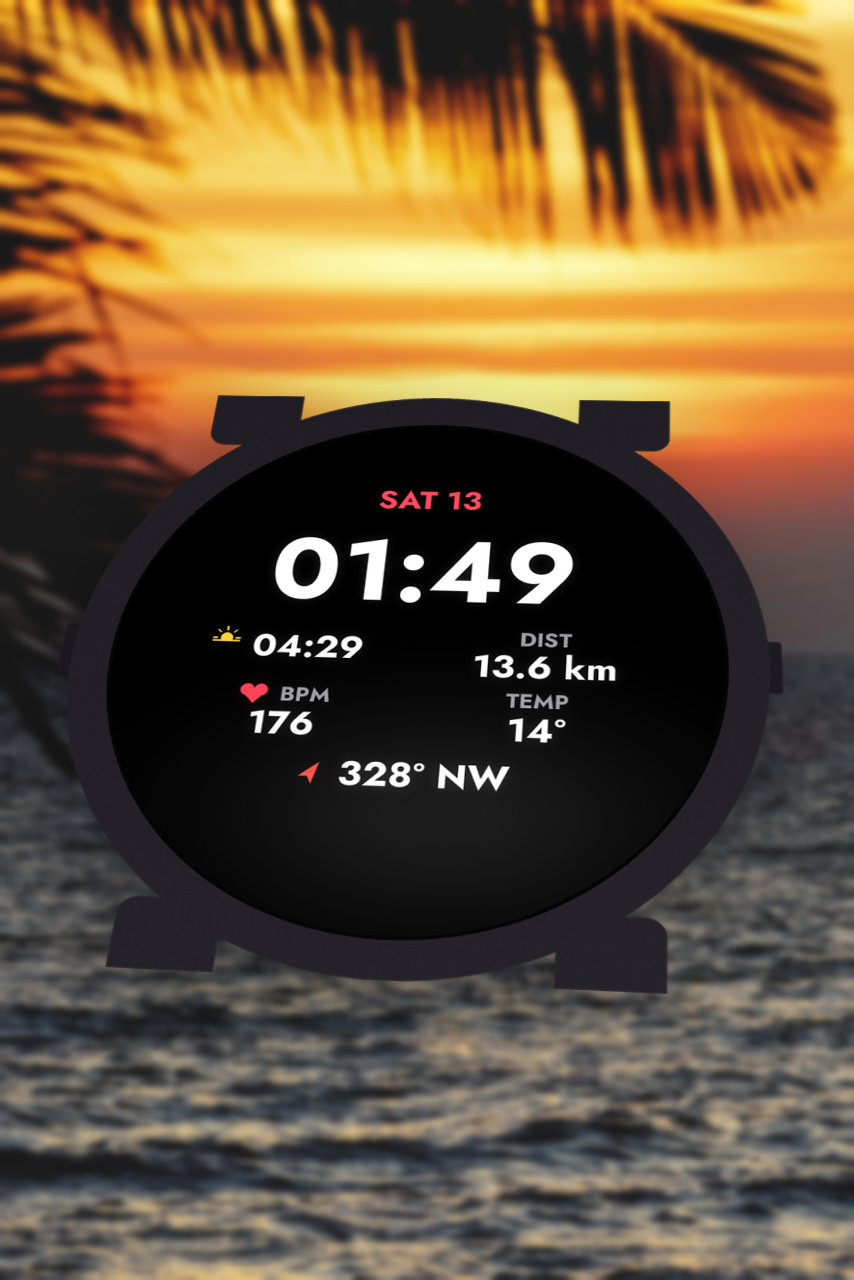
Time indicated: 1h49
